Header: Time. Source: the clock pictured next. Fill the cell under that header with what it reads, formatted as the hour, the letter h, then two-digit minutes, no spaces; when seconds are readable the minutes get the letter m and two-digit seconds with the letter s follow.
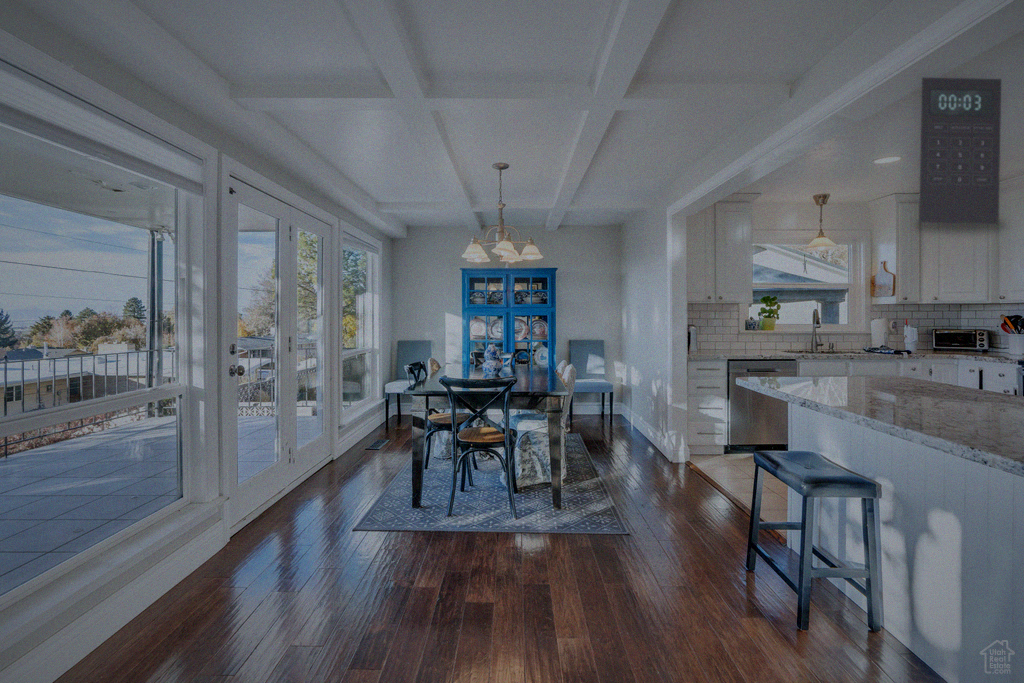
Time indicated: 0h03
